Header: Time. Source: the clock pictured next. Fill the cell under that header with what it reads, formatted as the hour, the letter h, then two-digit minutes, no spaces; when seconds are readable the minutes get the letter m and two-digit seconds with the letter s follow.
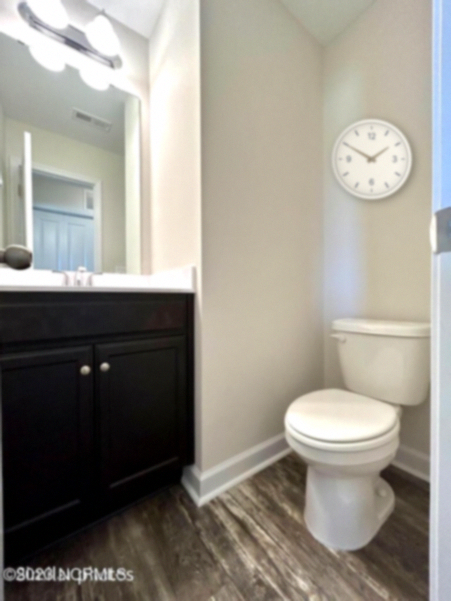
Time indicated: 1h50
